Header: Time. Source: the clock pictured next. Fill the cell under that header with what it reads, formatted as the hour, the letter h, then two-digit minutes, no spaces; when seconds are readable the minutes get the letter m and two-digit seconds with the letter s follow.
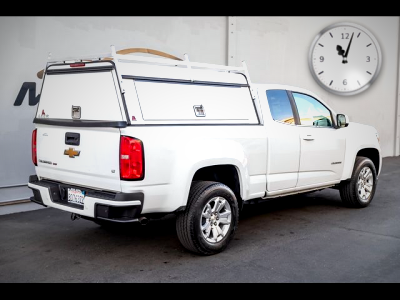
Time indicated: 11h03
